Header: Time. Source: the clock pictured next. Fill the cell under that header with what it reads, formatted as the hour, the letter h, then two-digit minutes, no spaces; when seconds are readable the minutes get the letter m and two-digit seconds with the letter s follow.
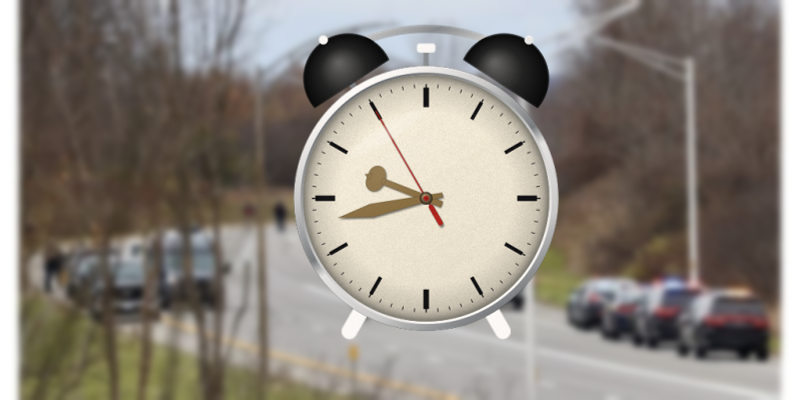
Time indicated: 9h42m55s
